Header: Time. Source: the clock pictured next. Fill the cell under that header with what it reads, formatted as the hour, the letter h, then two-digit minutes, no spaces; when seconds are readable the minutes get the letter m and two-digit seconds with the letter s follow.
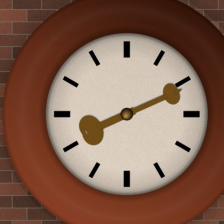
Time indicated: 8h11
